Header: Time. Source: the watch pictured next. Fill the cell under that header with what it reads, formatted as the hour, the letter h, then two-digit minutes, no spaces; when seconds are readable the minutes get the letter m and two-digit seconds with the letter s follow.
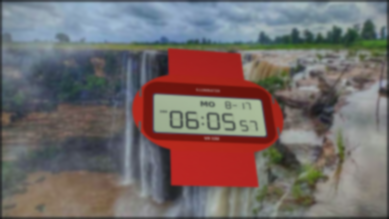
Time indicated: 6h05m57s
